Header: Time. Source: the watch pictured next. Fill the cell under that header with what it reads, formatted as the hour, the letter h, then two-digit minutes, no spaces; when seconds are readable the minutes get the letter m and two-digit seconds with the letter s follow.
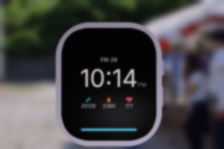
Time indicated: 10h14
